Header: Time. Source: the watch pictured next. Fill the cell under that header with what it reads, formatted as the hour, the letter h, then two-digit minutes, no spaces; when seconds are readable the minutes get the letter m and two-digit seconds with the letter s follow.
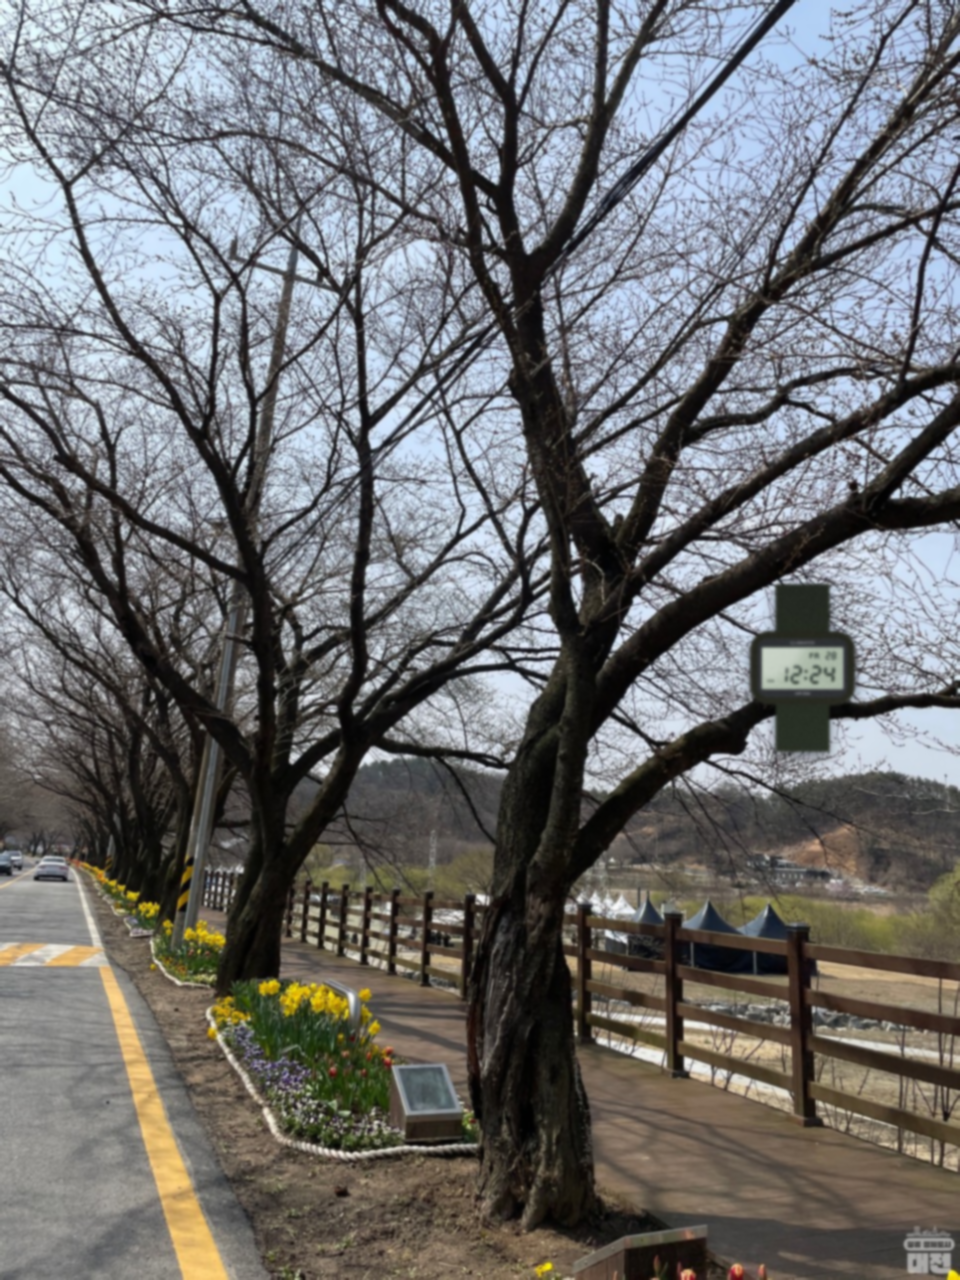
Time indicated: 12h24
